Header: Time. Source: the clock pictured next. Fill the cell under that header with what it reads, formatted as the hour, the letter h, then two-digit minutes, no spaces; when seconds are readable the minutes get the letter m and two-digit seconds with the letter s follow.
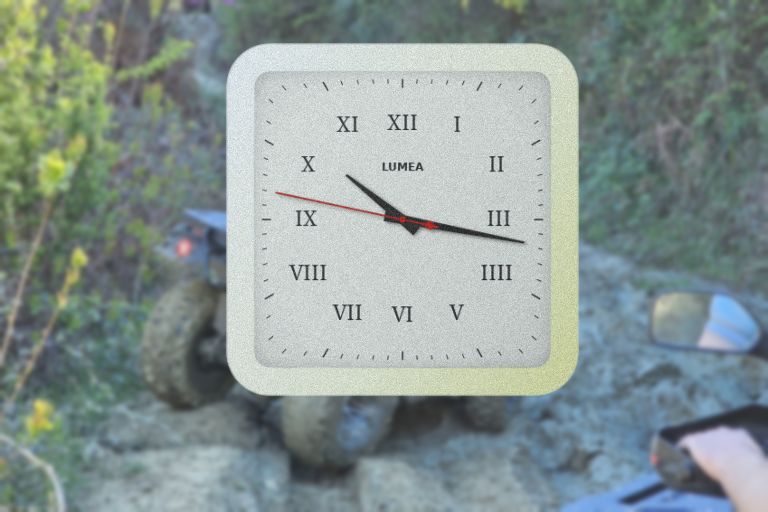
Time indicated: 10h16m47s
